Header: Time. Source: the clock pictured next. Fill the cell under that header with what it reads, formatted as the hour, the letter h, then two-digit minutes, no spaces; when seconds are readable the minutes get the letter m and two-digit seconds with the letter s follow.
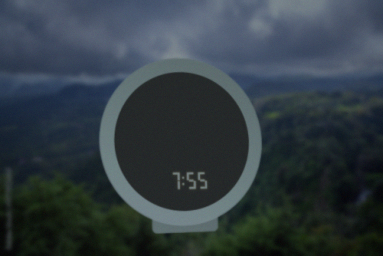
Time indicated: 7h55
